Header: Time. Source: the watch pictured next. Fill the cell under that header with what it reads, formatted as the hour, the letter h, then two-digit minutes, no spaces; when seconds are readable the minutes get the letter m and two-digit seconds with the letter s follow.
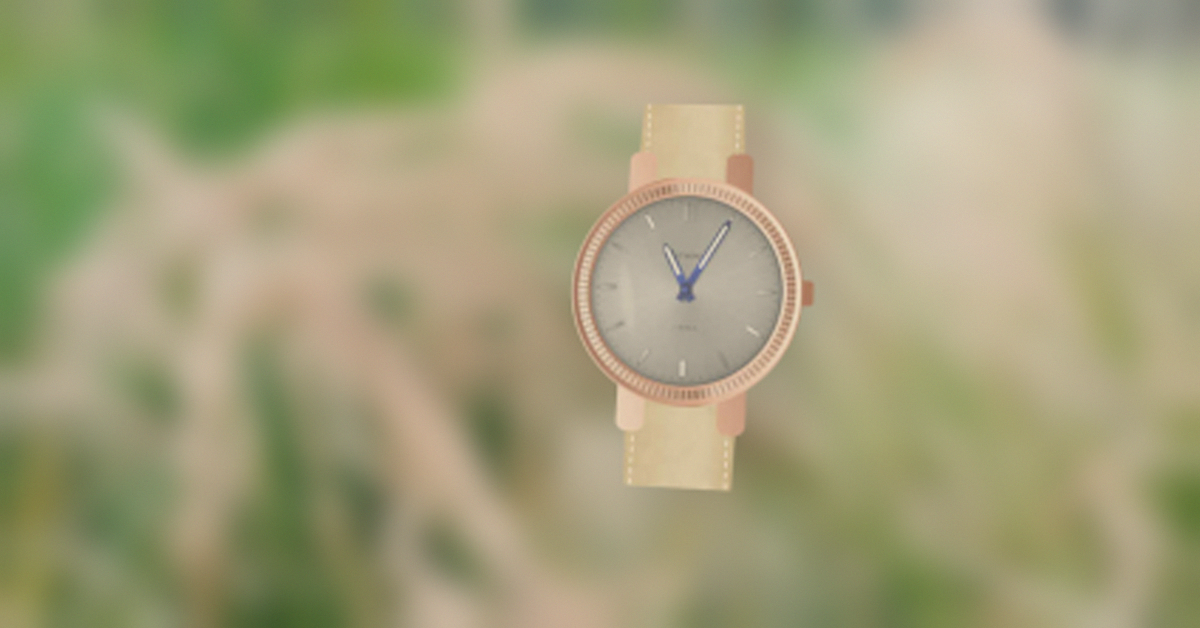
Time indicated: 11h05
